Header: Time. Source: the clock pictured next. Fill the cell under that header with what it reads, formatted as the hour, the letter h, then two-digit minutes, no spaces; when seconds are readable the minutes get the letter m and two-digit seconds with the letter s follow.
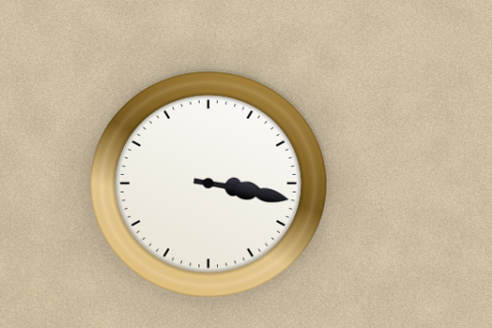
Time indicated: 3h17
